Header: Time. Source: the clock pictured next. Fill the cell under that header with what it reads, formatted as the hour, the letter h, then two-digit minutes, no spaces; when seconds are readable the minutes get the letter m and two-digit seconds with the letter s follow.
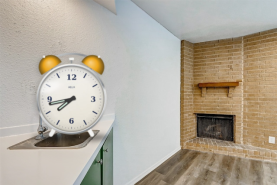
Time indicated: 7h43
